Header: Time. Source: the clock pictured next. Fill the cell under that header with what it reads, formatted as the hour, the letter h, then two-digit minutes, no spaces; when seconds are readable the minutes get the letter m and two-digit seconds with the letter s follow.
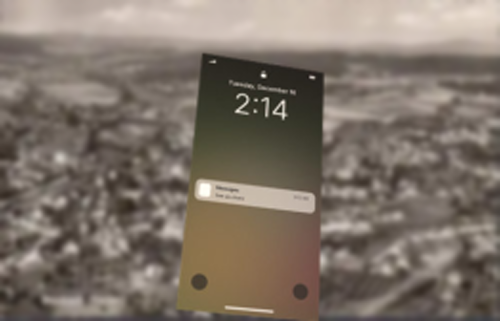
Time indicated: 2h14
